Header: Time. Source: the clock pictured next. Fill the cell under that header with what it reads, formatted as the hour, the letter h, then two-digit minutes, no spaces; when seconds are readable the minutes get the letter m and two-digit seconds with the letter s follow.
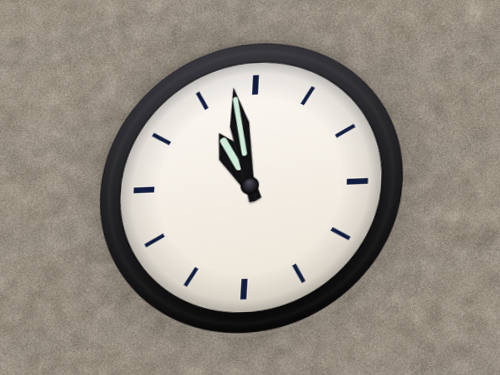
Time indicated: 10h58
